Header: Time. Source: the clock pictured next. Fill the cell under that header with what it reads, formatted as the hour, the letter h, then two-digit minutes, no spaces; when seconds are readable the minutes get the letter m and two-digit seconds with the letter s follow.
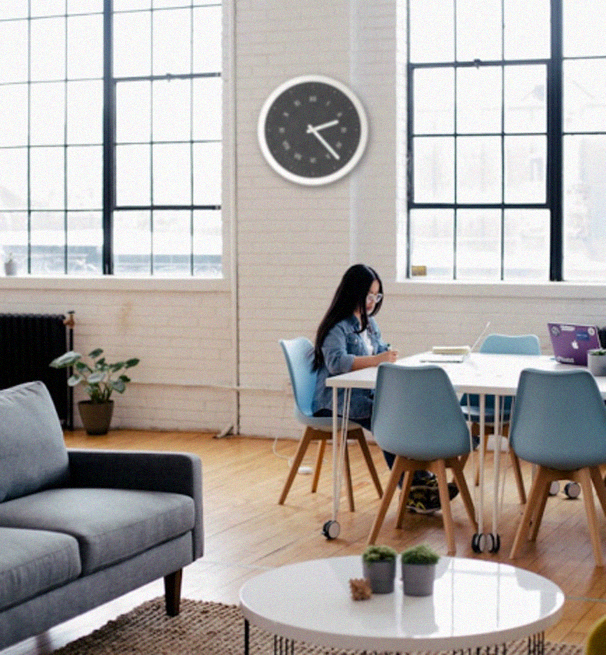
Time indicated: 2h23
